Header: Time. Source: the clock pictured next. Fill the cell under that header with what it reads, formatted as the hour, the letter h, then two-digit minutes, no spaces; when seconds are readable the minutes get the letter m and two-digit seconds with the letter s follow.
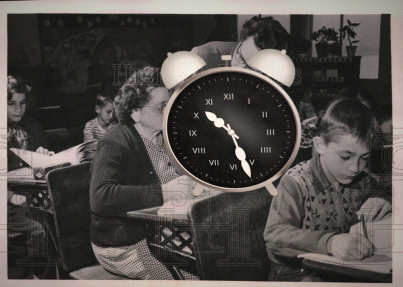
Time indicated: 10h27
